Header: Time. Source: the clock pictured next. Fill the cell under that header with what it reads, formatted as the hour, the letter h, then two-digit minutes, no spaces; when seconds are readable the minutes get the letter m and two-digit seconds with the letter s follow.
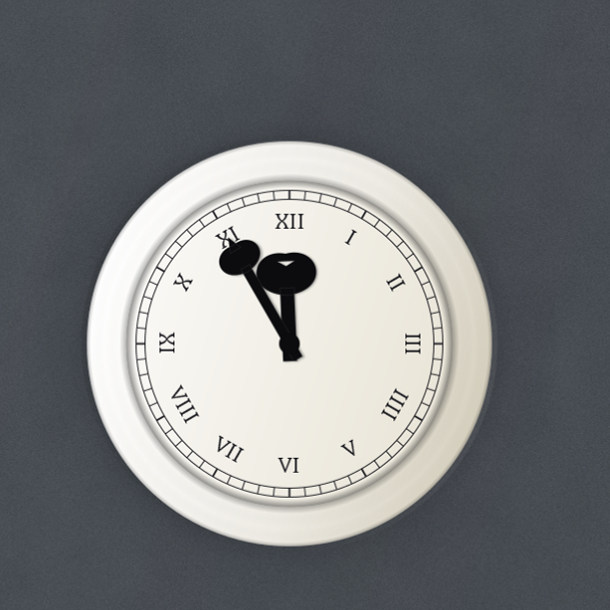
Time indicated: 11h55
